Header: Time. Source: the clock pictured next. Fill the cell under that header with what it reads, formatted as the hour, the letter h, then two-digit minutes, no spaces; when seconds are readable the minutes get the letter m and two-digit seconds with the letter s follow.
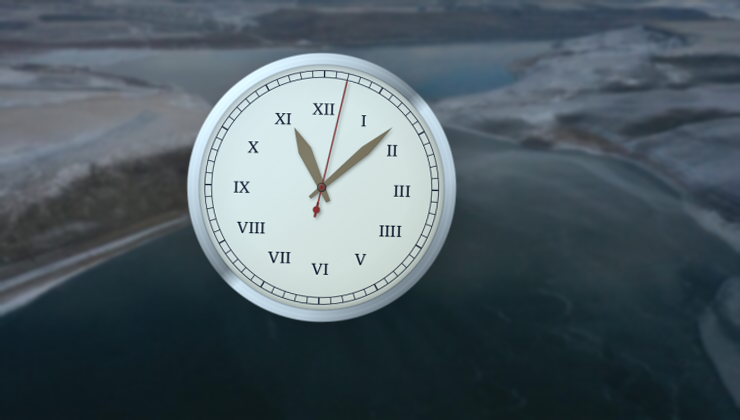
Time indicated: 11h08m02s
